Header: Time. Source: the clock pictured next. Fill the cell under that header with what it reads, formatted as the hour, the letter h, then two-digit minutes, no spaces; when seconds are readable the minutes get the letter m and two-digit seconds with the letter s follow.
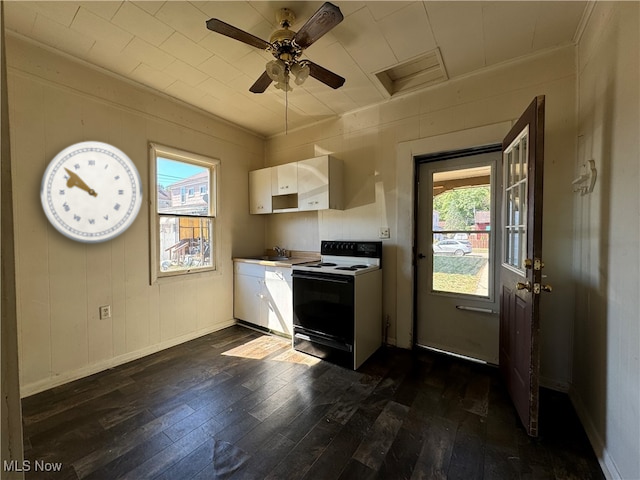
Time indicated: 9h52
